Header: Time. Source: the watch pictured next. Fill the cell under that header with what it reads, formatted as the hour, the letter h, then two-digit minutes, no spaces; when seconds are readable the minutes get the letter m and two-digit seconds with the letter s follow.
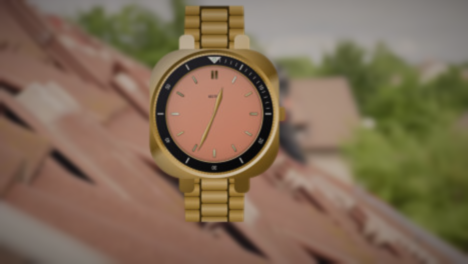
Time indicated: 12h34
